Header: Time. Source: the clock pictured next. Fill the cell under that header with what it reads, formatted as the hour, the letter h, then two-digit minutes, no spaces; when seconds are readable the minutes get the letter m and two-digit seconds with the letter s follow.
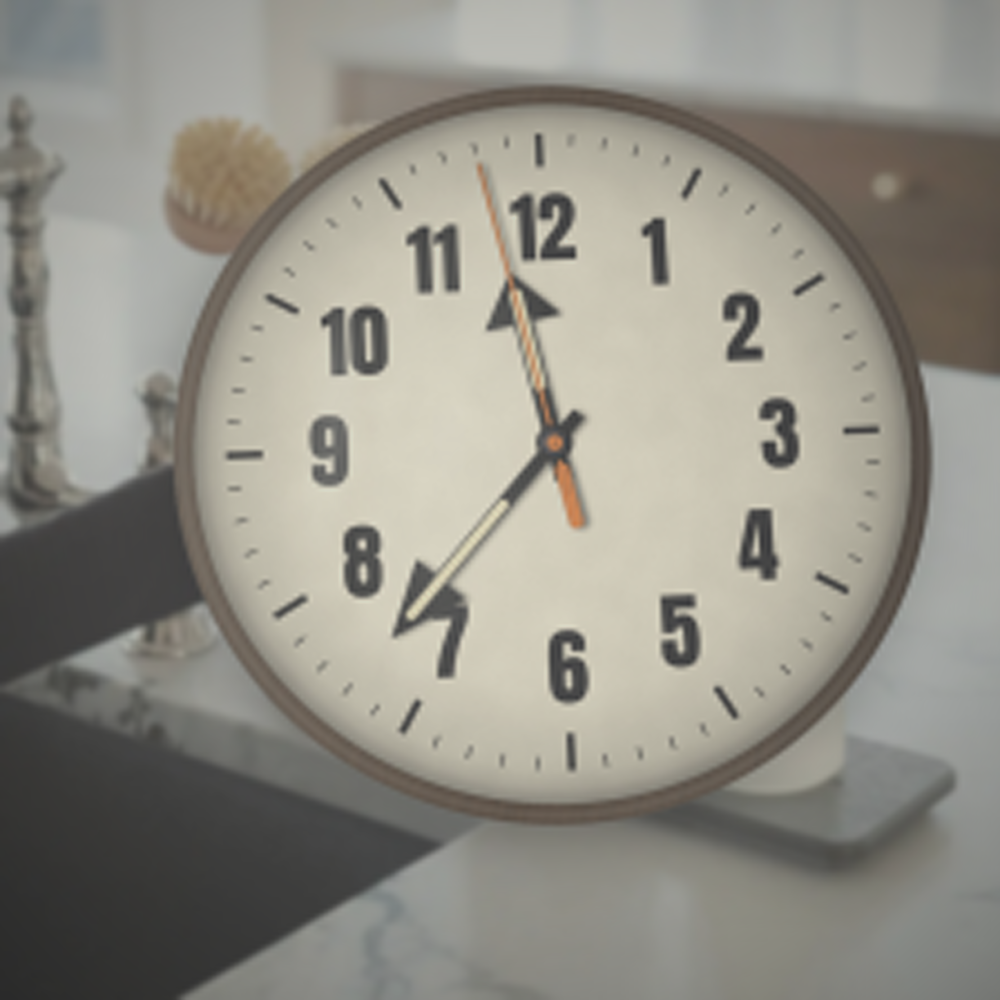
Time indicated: 11h36m58s
